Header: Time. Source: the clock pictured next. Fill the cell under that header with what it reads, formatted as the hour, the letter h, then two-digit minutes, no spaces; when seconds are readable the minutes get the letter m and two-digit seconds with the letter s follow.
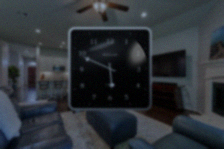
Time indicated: 5h49
